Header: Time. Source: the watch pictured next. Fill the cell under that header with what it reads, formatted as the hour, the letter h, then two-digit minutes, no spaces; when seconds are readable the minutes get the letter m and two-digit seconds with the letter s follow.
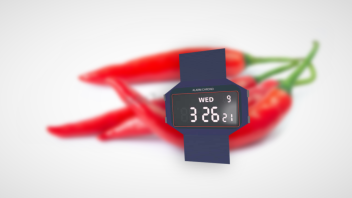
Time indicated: 3h26m21s
